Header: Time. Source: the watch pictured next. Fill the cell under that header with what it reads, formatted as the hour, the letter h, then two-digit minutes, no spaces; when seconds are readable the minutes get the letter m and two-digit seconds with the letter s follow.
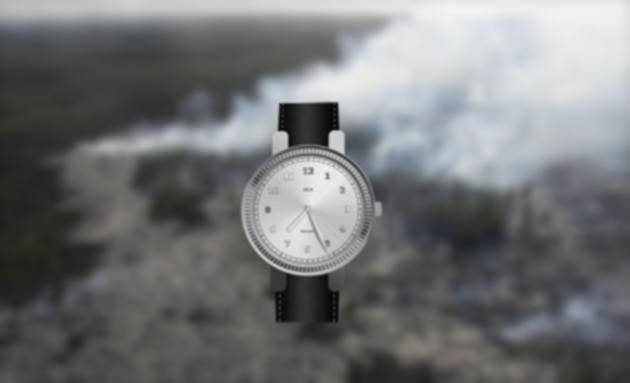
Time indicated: 7h26
